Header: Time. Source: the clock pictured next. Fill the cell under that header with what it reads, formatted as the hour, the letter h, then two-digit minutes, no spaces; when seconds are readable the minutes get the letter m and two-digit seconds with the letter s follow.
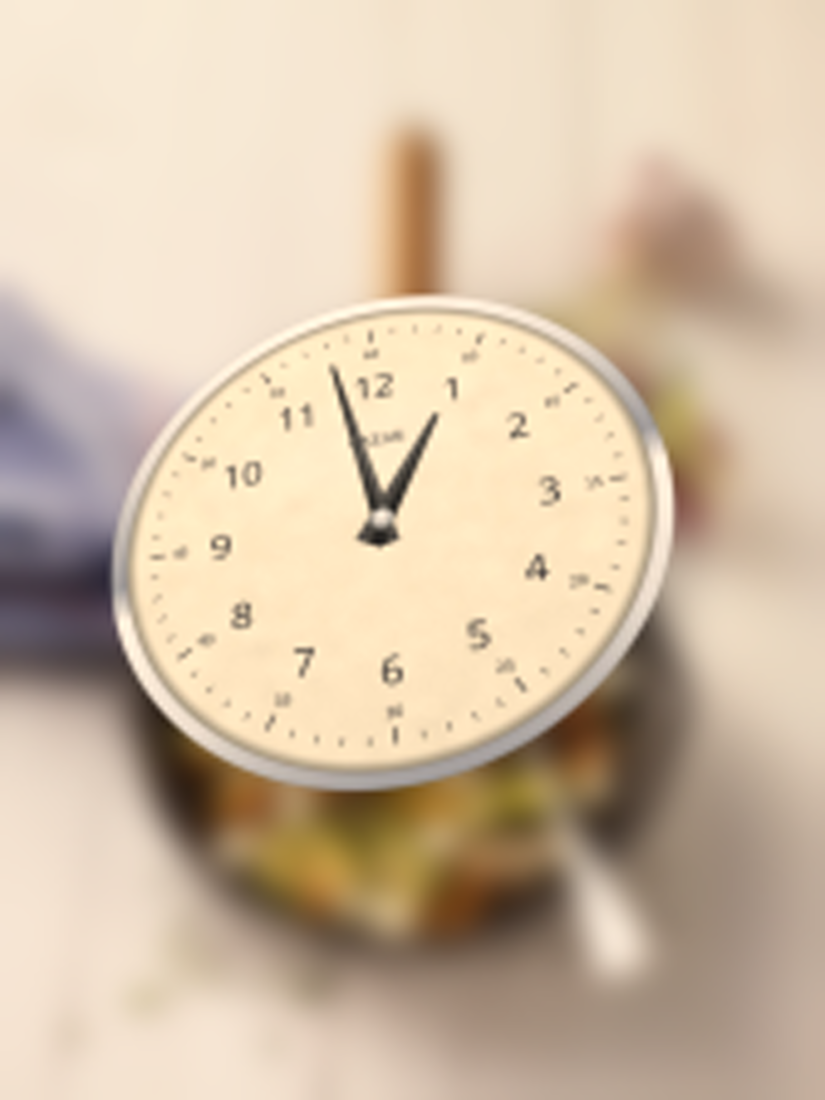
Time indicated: 12h58
